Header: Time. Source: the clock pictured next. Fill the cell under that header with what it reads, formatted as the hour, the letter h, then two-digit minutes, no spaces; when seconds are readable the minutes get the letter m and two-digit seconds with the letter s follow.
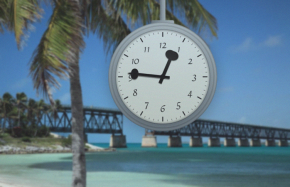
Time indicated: 12h46
